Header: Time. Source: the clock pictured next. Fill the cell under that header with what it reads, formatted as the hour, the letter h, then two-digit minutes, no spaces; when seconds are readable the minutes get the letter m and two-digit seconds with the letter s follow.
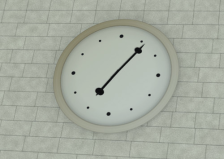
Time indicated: 7h06
